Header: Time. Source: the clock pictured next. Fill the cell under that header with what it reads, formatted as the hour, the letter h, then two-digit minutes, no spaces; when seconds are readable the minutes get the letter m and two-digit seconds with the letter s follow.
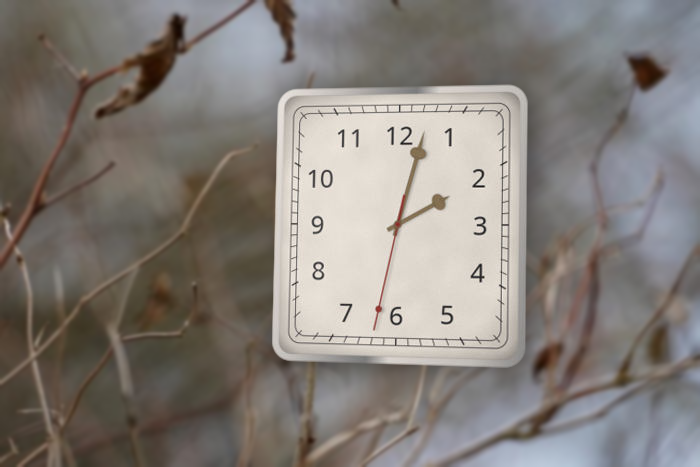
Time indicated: 2h02m32s
